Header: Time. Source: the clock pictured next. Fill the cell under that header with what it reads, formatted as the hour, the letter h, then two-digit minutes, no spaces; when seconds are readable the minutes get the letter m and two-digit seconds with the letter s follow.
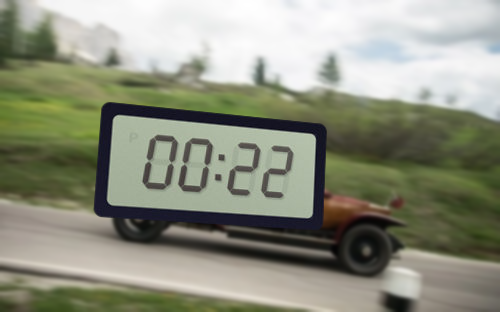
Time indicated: 0h22
